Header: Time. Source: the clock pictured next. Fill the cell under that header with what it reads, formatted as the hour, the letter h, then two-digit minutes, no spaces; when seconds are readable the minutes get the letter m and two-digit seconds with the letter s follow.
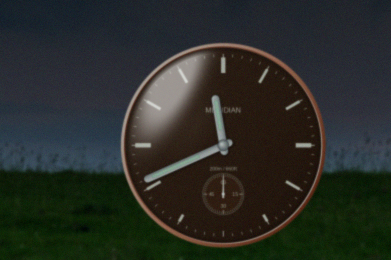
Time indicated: 11h41
